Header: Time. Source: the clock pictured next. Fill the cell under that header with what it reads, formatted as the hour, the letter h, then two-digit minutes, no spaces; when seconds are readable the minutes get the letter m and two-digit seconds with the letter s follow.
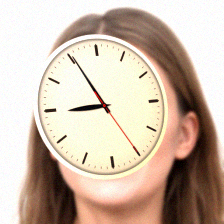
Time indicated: 8h55m25s
